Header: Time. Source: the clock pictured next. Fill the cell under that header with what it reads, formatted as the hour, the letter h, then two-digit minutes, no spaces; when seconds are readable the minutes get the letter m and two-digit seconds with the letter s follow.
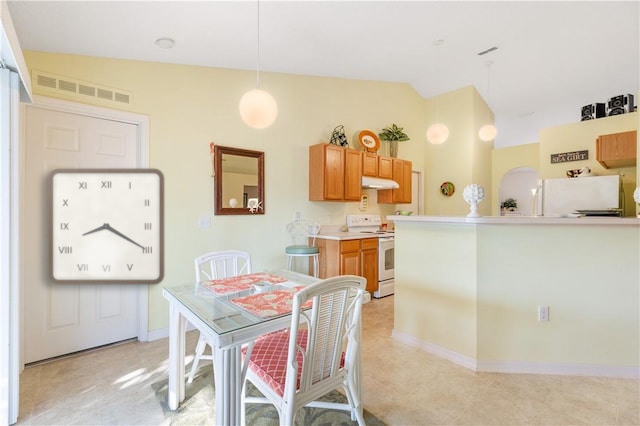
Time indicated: 8h20
